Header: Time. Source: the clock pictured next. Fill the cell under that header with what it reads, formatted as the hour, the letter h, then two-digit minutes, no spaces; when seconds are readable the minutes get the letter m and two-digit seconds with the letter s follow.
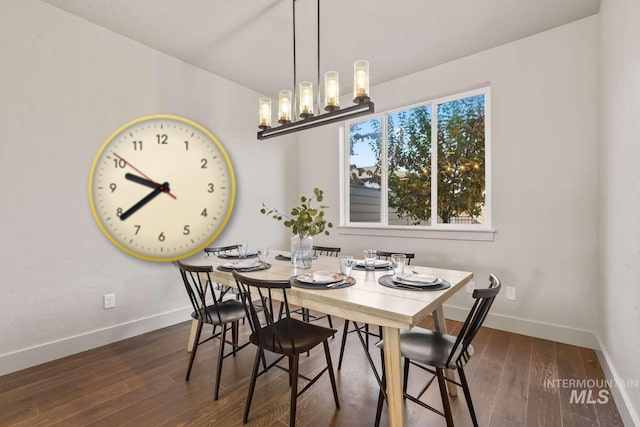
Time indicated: 9h38m51s
